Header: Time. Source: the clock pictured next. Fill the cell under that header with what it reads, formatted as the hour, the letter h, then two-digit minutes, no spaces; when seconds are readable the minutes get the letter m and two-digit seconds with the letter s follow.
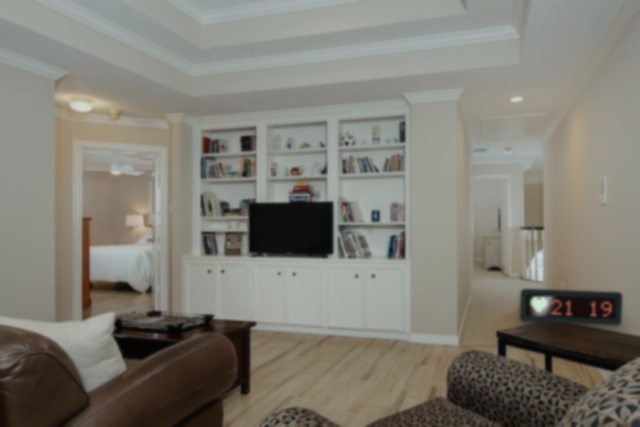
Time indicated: 21h19
